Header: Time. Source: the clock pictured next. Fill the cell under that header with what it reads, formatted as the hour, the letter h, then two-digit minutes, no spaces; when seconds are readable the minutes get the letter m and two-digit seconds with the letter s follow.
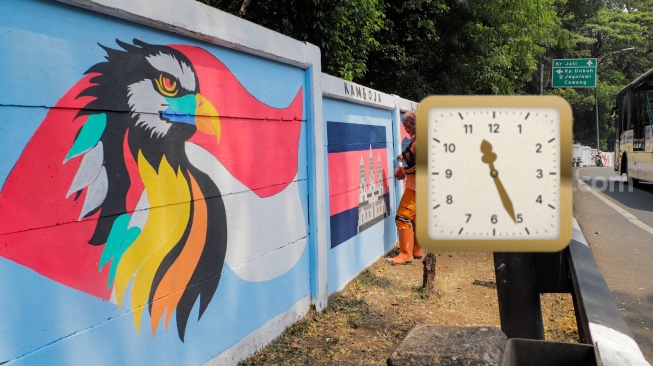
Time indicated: 11h26
